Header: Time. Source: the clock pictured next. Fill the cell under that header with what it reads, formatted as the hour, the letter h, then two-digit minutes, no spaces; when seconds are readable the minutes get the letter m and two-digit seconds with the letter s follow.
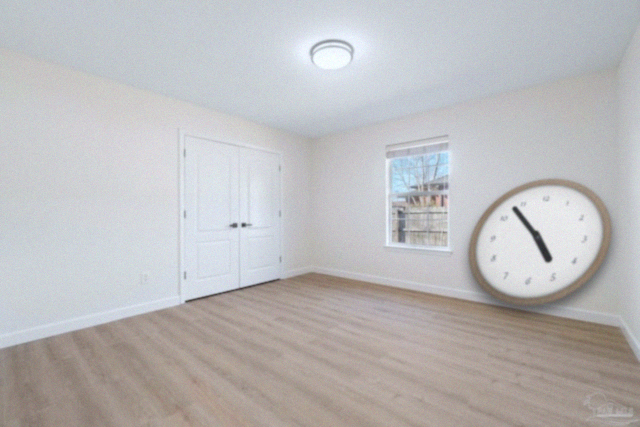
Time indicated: 4h53
